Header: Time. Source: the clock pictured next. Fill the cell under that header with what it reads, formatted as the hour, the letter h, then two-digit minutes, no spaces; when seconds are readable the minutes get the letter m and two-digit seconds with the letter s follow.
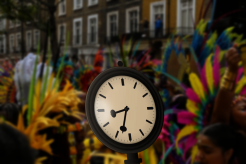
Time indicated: 8h33
